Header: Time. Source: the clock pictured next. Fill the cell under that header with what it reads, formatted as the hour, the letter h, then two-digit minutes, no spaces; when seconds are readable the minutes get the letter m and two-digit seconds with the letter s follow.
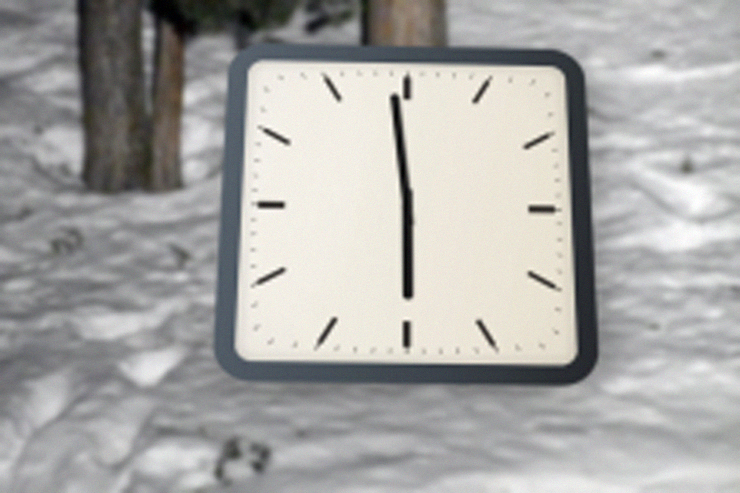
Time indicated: 5h59
